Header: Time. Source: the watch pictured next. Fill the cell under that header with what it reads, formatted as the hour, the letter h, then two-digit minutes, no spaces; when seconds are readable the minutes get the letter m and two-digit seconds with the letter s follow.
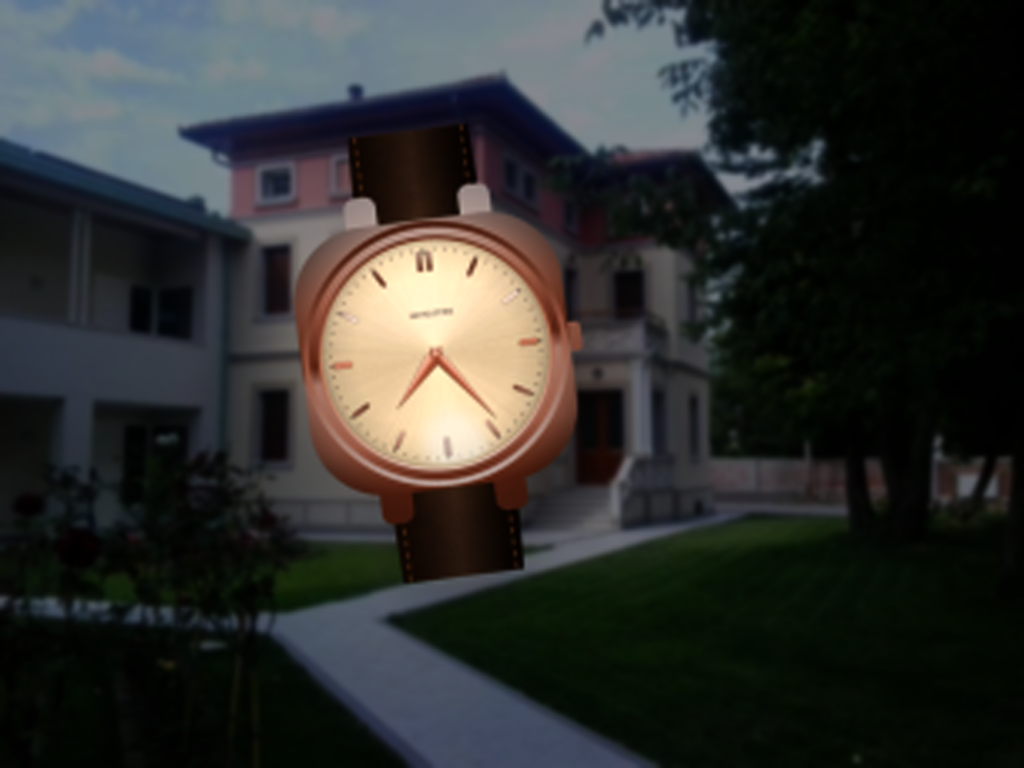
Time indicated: 7h24
